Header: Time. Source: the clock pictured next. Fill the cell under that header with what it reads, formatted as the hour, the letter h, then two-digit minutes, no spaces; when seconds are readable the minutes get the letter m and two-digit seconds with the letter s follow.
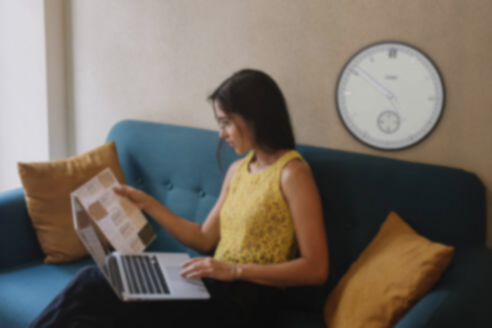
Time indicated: 4h51
